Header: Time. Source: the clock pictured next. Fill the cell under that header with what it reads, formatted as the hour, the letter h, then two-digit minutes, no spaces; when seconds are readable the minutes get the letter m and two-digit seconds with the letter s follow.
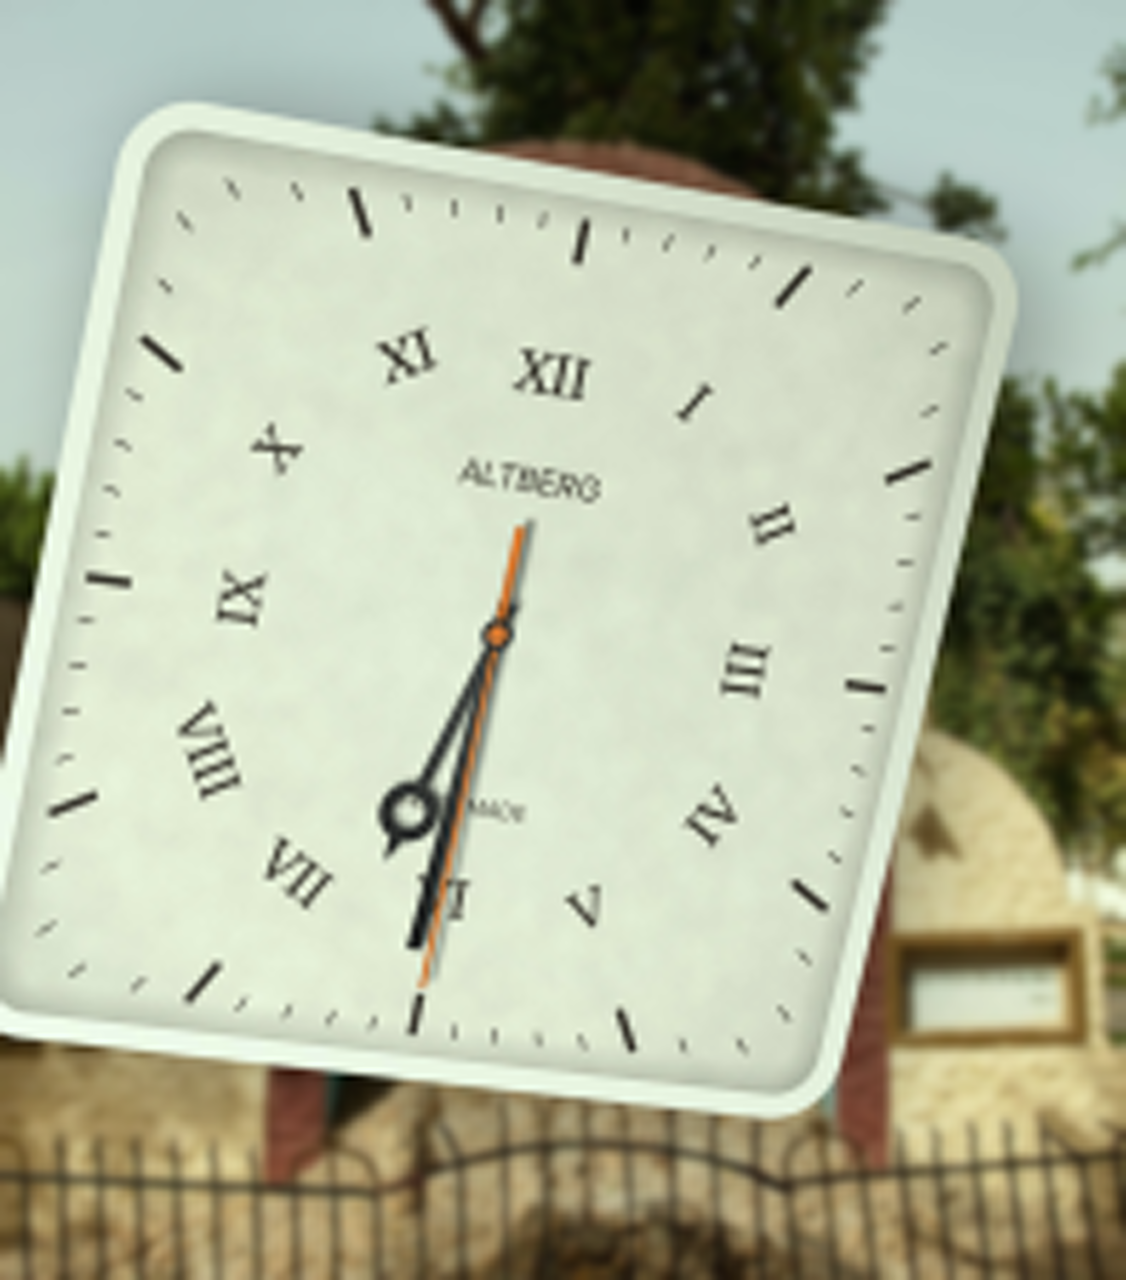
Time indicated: 6h30m30s
